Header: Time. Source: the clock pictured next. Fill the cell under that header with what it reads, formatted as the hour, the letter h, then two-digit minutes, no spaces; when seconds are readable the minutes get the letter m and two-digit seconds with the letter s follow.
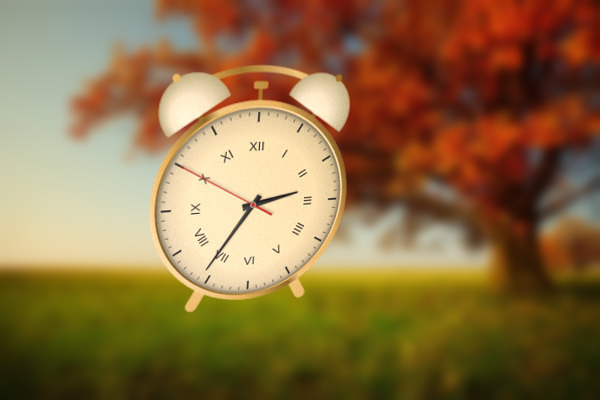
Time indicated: 2h35m50s
